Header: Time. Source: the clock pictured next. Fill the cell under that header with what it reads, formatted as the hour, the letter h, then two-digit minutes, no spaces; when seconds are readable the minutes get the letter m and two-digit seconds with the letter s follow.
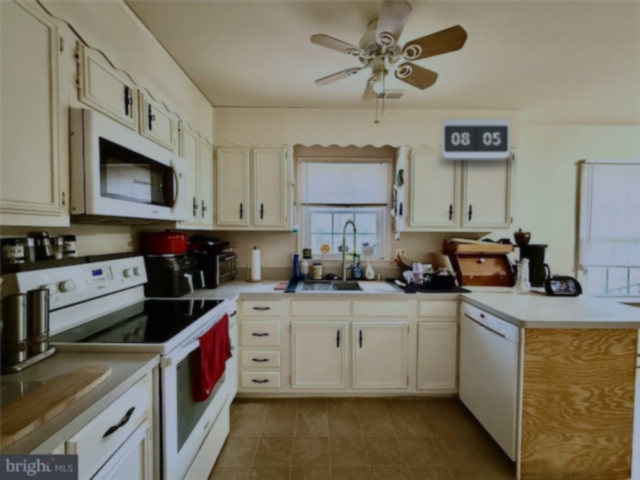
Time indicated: 8h05
